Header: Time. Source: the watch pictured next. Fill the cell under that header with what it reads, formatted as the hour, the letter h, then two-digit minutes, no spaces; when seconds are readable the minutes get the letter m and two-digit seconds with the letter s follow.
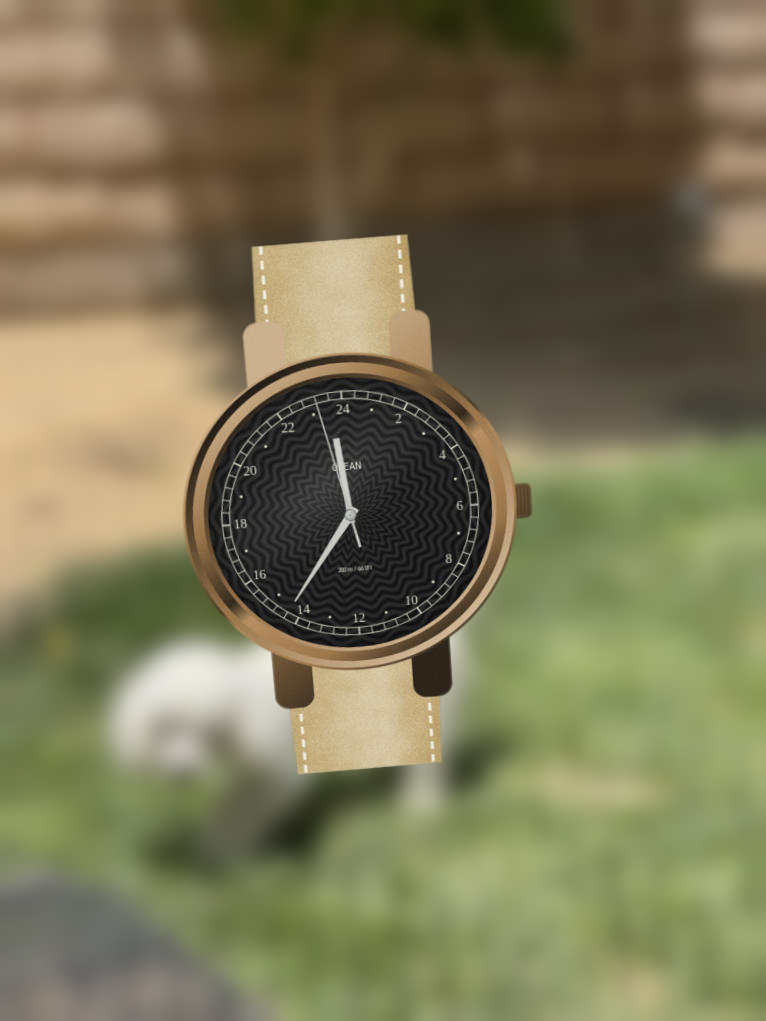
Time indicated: 23h35m58s
